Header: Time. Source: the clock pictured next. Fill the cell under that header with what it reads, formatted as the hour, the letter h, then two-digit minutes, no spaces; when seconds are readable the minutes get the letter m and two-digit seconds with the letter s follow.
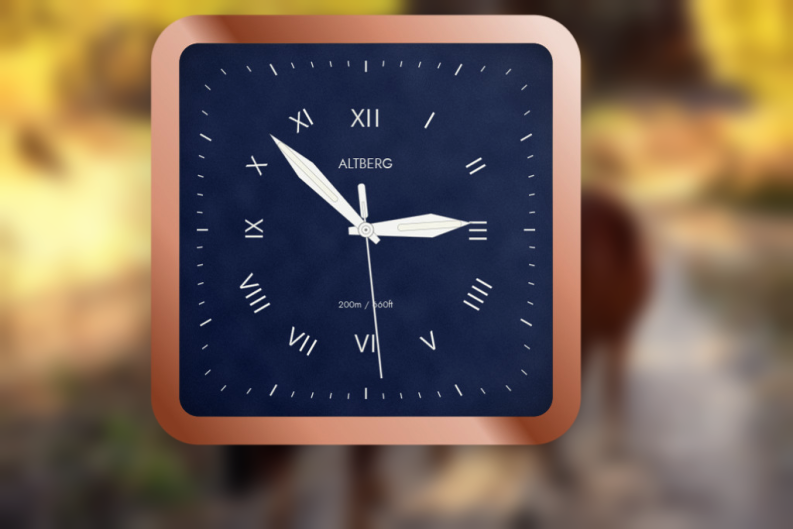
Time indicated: 2h52m29s
